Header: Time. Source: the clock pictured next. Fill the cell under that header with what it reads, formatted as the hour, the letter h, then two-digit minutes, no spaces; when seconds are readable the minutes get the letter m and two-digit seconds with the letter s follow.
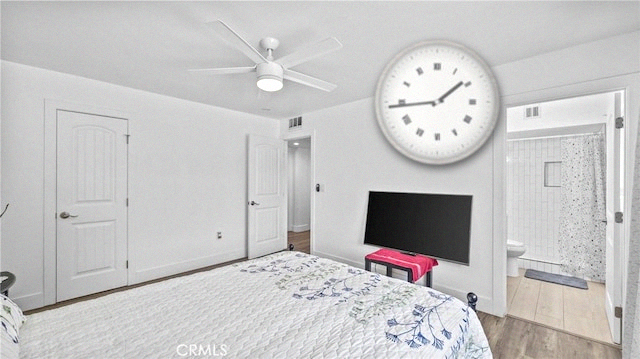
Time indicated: 1h44
